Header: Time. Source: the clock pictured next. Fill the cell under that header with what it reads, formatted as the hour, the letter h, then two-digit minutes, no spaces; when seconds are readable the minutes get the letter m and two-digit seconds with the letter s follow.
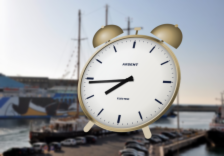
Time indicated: 7h44
